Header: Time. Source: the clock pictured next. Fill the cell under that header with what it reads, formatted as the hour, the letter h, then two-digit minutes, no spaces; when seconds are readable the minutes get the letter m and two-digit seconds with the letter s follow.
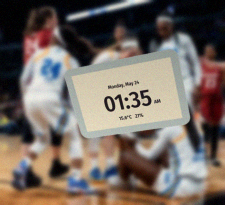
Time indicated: 1h35
